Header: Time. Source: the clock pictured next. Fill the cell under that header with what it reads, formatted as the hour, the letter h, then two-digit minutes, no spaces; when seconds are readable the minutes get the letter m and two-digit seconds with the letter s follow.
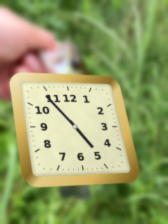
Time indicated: 4h54
